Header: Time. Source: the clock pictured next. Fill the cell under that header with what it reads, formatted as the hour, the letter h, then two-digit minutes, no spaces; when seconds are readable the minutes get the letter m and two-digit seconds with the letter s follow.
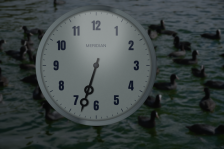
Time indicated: 6h33
